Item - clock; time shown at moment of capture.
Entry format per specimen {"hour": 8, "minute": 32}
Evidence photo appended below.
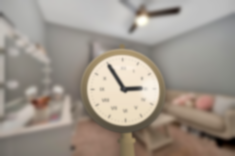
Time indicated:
{"hour": 2, "minute": 55}
